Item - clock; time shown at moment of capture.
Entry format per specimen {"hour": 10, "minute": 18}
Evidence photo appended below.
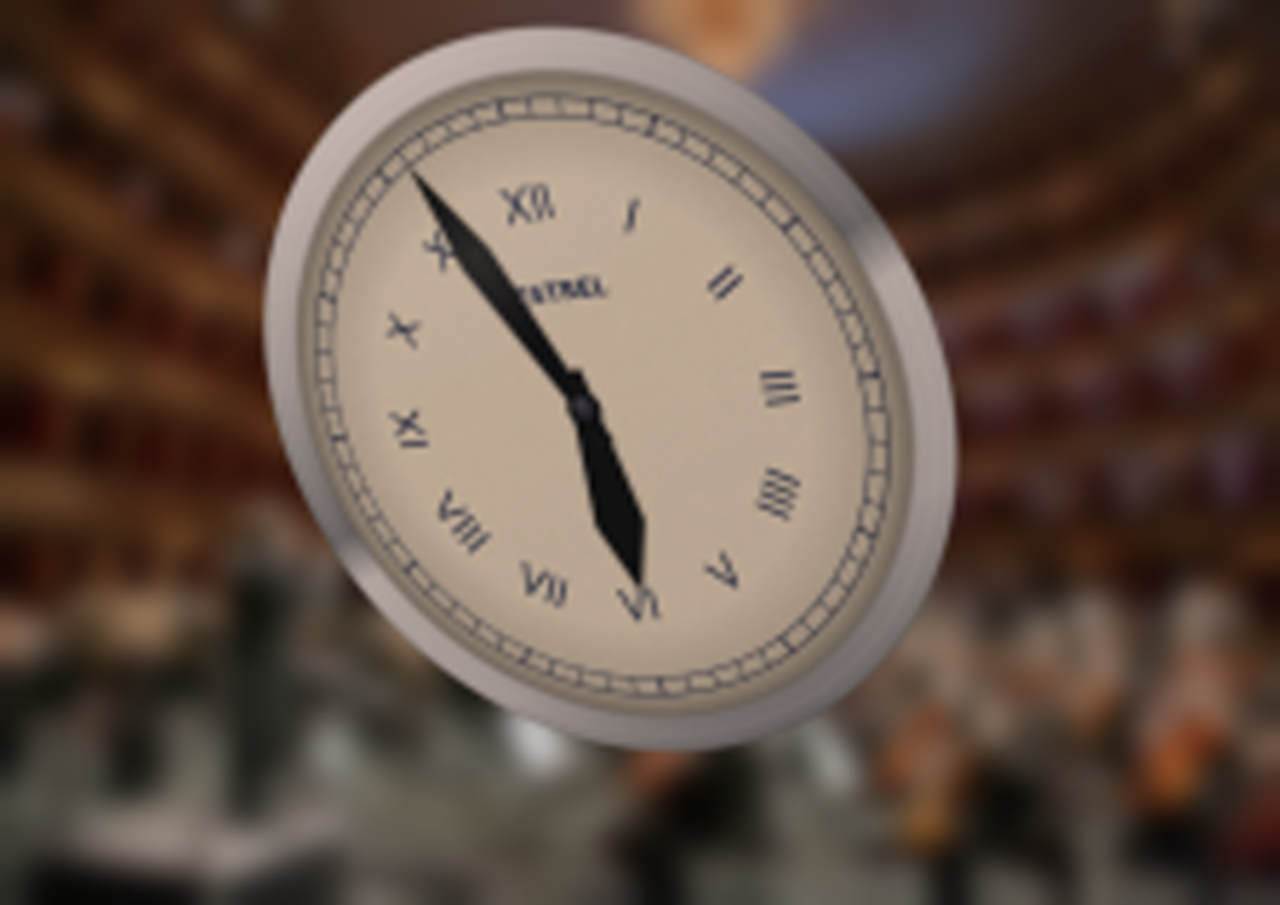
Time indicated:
{"hour": 5, "minute": 56}
